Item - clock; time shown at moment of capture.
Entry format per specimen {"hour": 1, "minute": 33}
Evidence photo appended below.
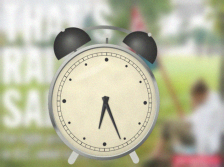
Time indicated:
{"hour": 6, "minute": 26}
